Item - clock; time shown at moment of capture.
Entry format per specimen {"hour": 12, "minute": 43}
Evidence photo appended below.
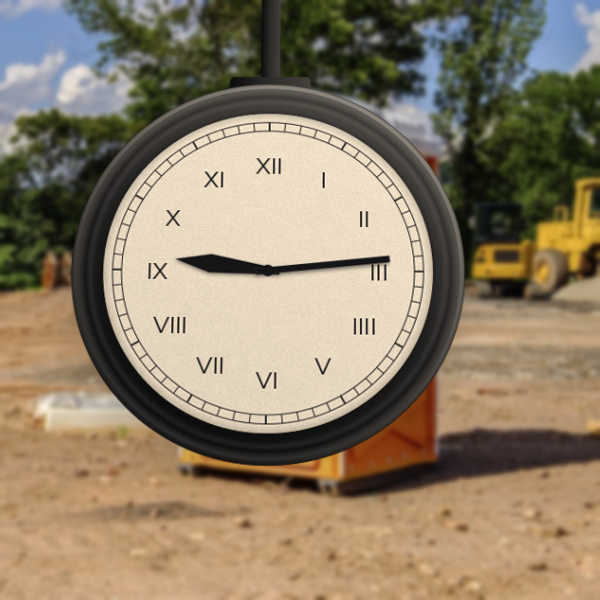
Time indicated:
{"hour": 9, "minute": 14}
